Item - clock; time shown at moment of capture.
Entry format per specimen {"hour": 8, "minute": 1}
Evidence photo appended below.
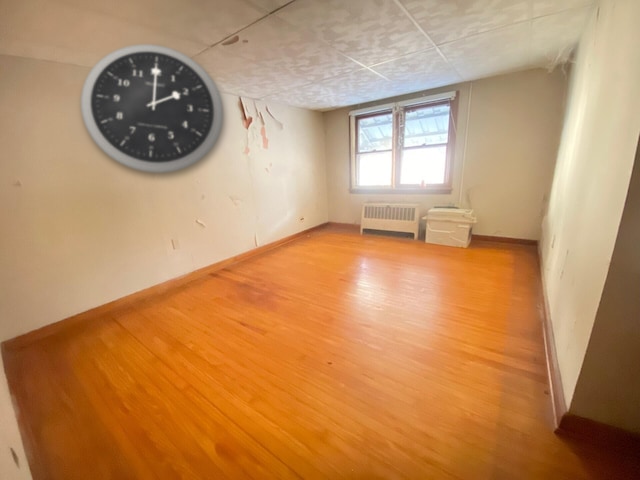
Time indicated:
{"hour": 2, "minute": 0}
